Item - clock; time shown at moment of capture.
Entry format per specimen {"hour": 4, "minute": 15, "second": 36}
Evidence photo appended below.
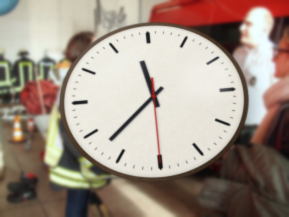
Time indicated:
{"hour": 11, "minute": 37, "second": 30}
